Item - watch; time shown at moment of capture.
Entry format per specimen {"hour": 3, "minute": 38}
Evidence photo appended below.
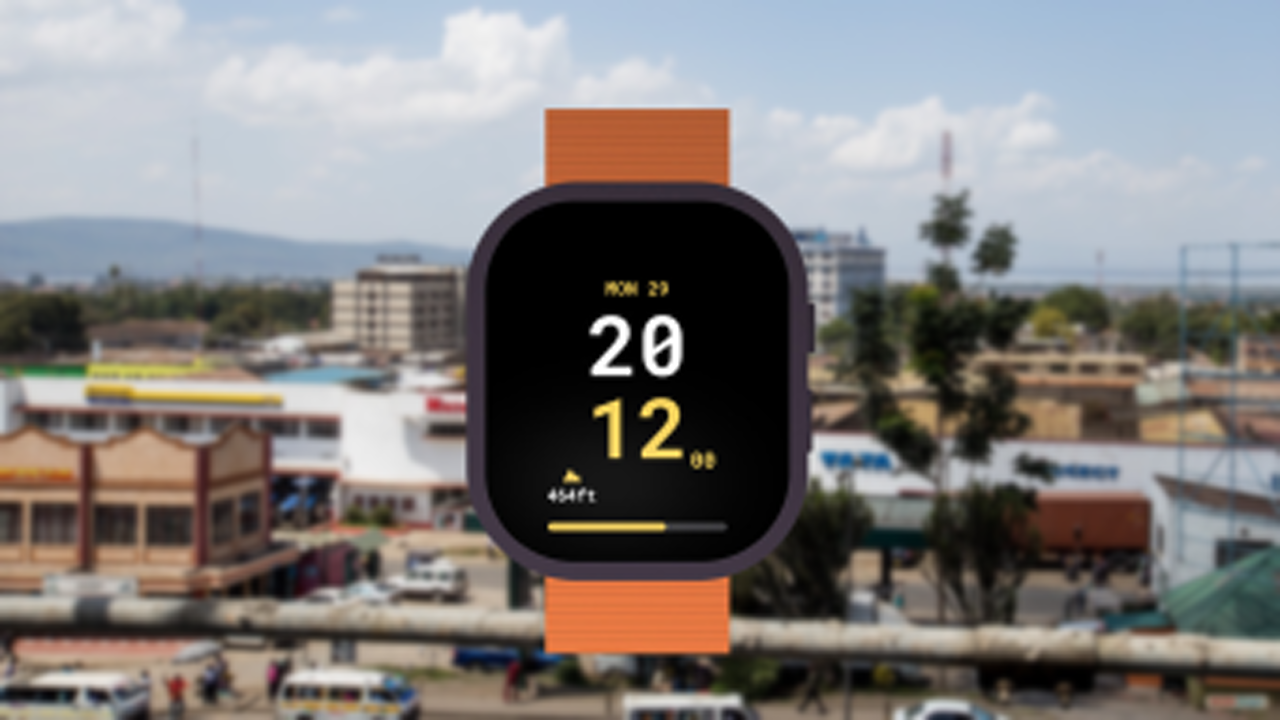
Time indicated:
{"hour": 20, "minute": 12}
